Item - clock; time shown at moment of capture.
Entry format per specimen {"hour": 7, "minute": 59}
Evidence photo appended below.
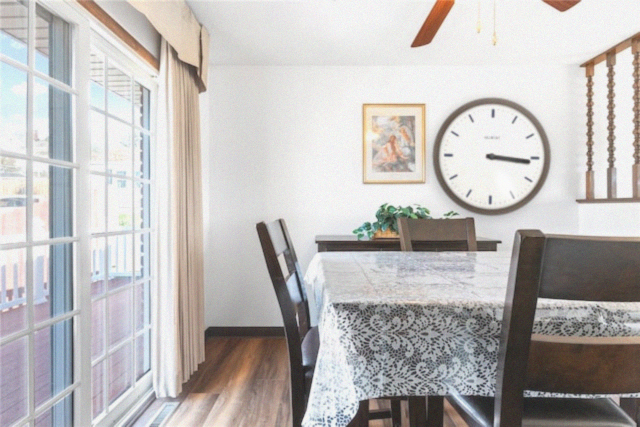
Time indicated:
{"hour": 3, "minute": 16}
